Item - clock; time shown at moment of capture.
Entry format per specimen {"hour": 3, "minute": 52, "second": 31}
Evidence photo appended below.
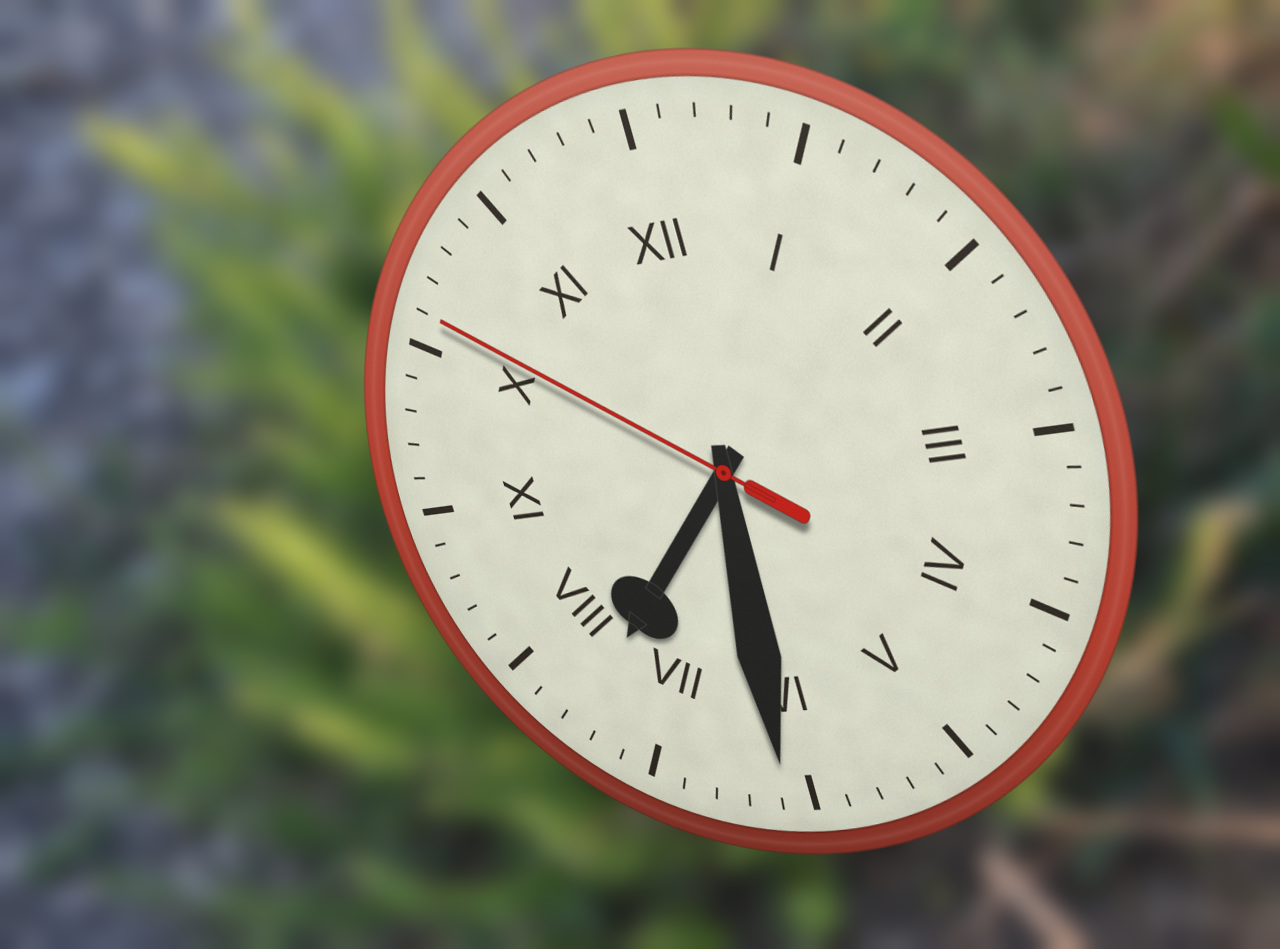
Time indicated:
{"hour": 7, "minute": 30, "second": 51}
